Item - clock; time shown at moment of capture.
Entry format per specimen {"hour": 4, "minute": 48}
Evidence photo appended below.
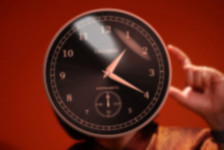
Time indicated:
{"hour": 1, "minute": 20}
